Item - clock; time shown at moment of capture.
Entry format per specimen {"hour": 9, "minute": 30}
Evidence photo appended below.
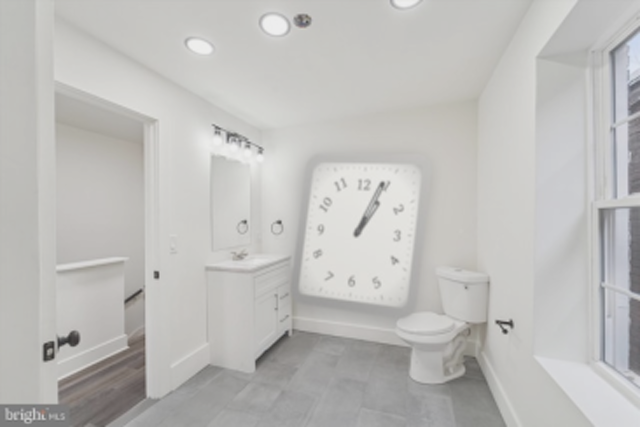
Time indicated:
{"hour": 1, "minute": 4}
